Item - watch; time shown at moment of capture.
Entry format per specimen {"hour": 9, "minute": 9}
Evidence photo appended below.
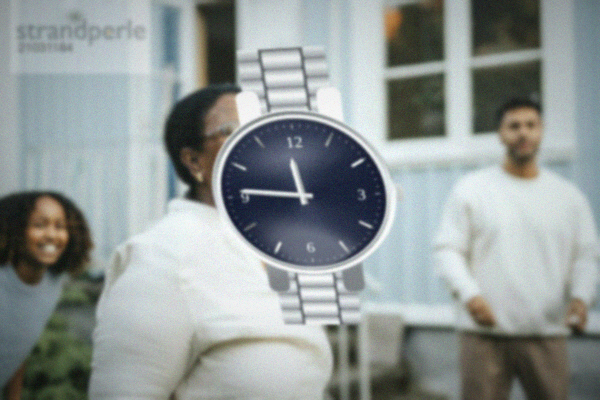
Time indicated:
{"hour": 11, "minute": 46}
